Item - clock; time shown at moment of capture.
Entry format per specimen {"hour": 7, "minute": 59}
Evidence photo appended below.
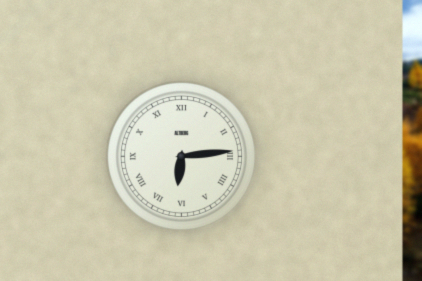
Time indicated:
{"hour": 6, "minute": 14}
